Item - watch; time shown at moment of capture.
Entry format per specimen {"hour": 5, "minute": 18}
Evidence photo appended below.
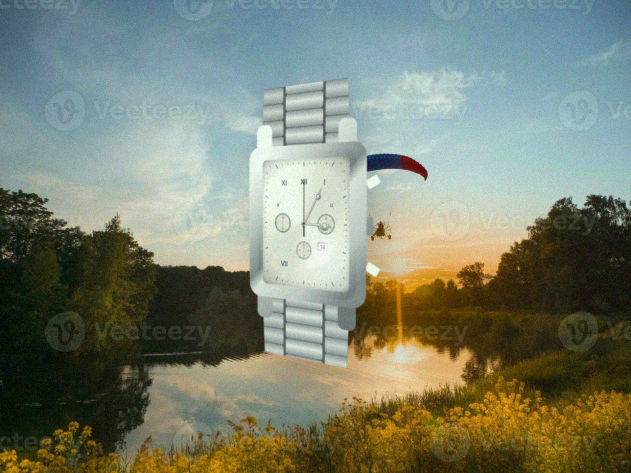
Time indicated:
{"hour": 3, "minute": 5}
